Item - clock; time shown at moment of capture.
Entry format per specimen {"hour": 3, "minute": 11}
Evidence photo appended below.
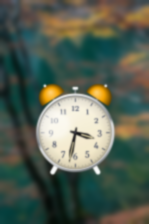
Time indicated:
{"hour": 3, "minute": 32}
